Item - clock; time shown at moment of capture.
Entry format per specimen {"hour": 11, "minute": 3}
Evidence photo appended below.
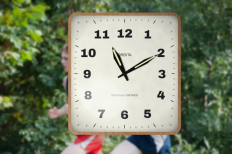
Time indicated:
{"hour": 11, "minute": 10}
